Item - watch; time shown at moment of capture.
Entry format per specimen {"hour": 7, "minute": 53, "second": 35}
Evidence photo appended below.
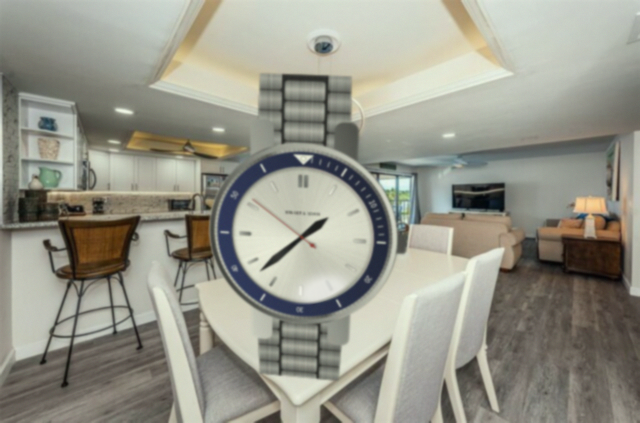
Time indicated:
{"hour": 1, "minute": 37, "second": 51}
